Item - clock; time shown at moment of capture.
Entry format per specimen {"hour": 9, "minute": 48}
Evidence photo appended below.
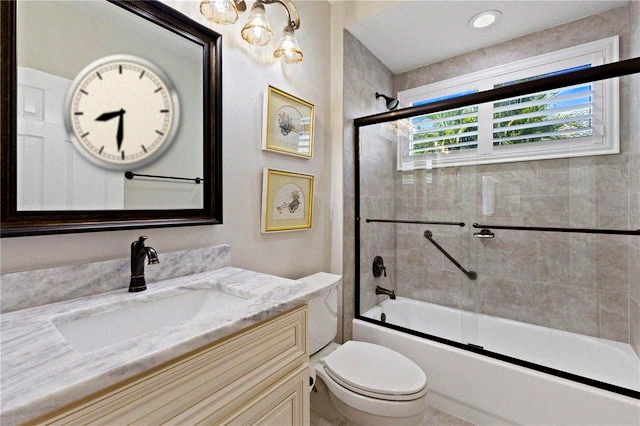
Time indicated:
{"hour": 8, "minute": 31}
